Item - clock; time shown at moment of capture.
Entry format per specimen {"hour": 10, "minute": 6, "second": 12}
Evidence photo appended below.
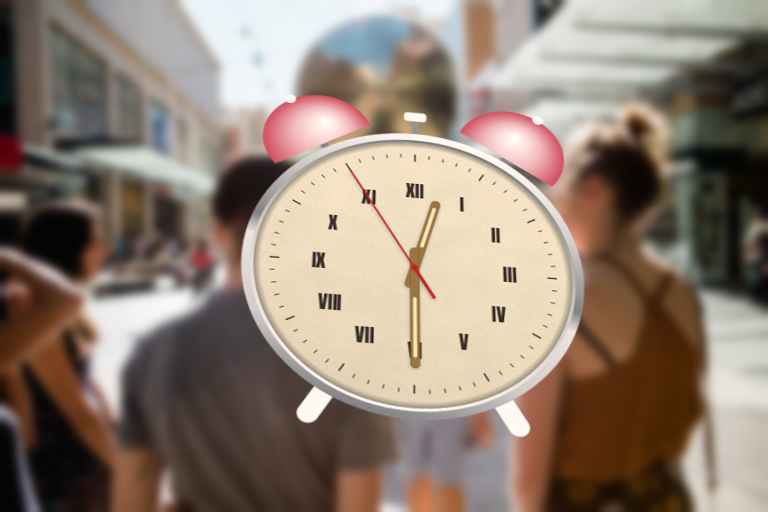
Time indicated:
{"hour": 12, "minute": 29, "second": 55}
